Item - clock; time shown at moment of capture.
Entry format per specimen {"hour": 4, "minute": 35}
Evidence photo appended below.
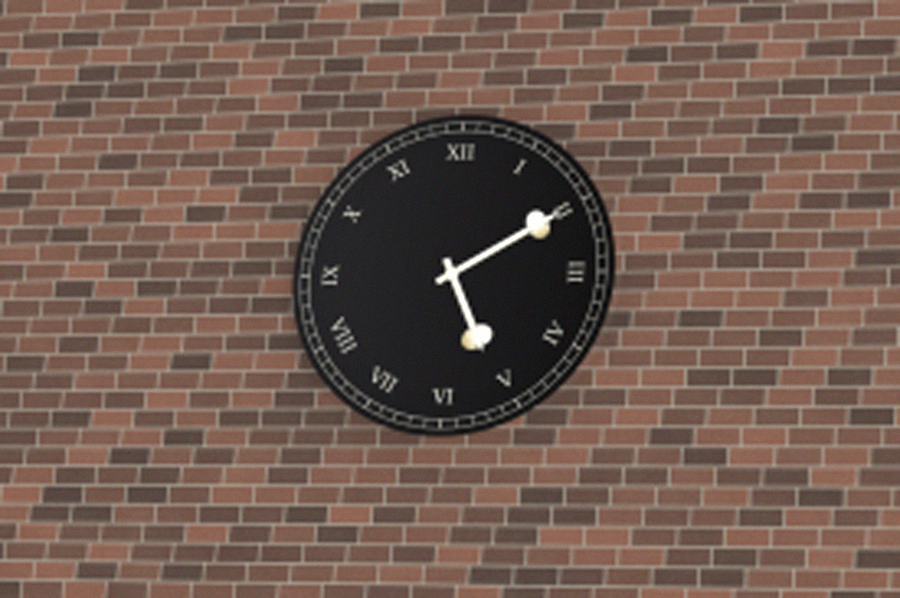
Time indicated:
{"hour": 5, "minute": 10}
